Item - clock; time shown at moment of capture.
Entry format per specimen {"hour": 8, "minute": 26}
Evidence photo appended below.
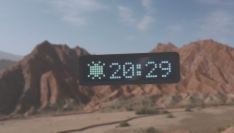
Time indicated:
{"hour": 20, "minute": 29}
